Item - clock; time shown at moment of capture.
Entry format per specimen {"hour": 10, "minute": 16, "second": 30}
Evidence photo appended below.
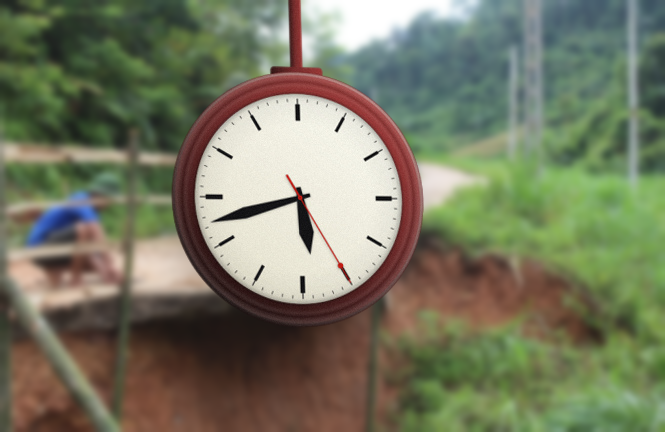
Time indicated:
{"hour": 5, "minute": 42, "second": 25}
